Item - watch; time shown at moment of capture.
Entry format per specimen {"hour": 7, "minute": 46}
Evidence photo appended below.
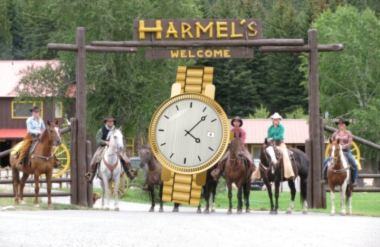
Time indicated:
{"hour": 4, "minute": 7}
